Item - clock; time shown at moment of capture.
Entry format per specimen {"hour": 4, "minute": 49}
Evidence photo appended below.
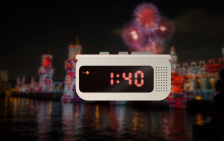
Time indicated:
{"hour": 1, "minute": 40}
